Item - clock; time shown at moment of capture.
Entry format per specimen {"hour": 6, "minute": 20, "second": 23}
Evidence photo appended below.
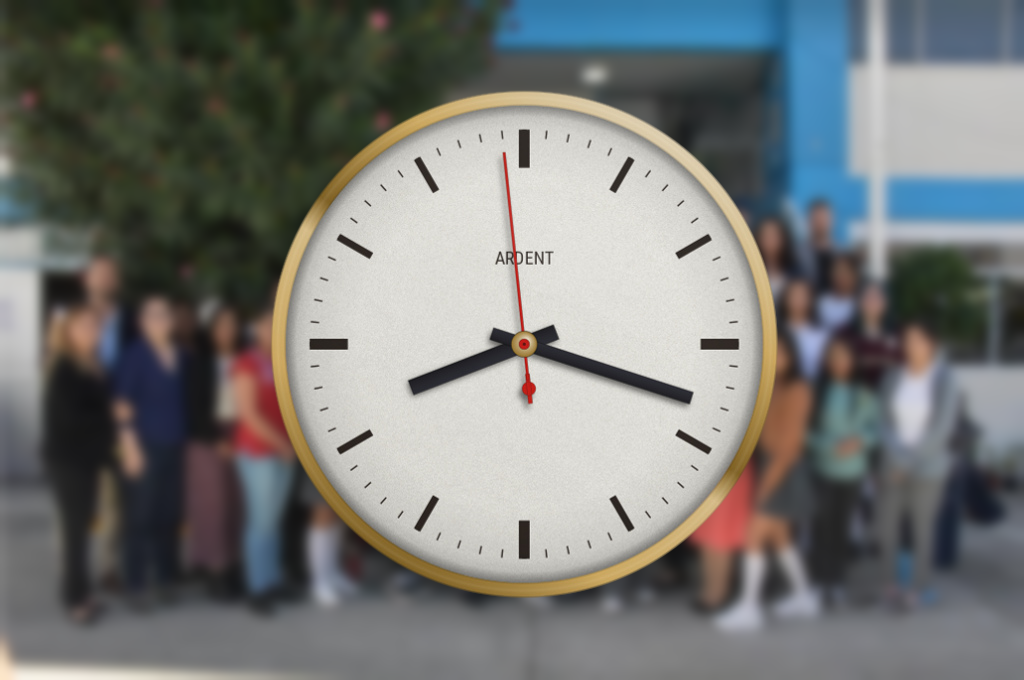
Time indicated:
{"hour": 8, "minute": 17, "second": 59}
